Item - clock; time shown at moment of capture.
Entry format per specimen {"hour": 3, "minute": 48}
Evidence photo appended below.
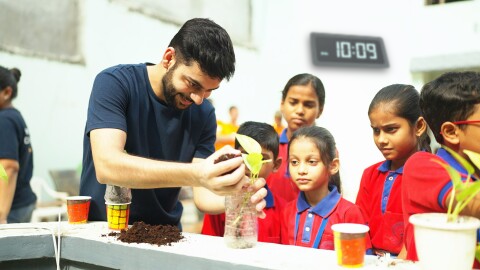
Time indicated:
{"hour": 10, "minute": 9}
